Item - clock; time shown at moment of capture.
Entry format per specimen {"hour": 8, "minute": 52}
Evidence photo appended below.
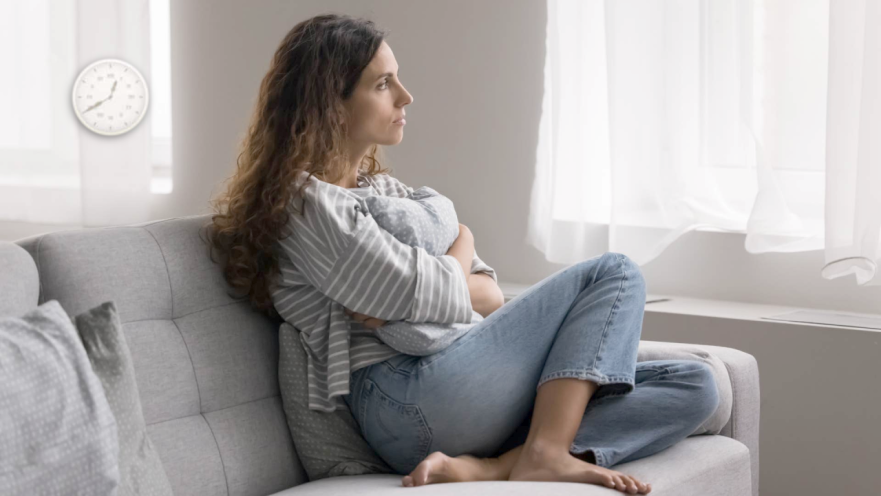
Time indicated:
{"hour": 12, "minute": 40}
